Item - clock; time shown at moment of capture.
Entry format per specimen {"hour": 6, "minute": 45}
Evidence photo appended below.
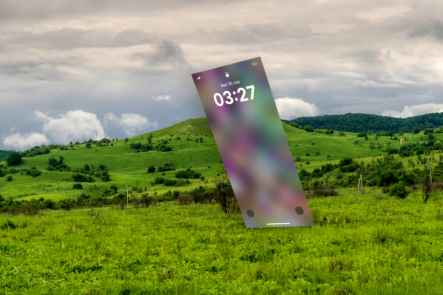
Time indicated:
{"hour": 3, "minute": 27}
